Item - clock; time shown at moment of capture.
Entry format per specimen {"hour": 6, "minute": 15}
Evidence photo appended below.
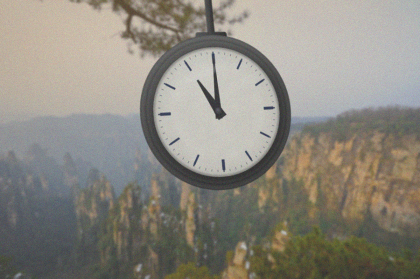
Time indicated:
{"hour": 11, "minute": 0}
